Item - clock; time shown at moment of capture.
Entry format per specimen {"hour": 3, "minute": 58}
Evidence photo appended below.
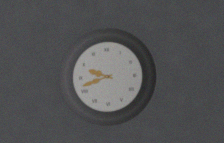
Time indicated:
{"hour": 9, "minute": 42}
